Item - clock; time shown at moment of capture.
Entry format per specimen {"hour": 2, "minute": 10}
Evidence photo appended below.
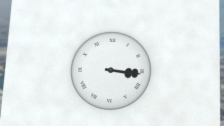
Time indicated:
{"hour": 3, "minute": 16}
